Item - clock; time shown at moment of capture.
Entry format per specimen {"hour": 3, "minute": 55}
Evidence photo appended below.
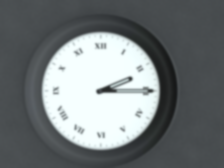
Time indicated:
{"hour": 2, "minute": 15}
